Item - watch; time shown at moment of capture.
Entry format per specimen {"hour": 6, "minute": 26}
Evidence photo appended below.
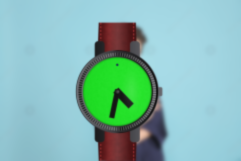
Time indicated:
{"hour": 4, "minute": 32}
